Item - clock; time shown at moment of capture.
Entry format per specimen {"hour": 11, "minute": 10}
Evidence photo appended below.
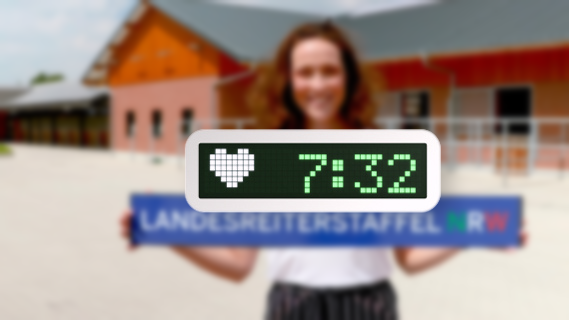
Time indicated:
{"hour": 7, "minute": 32}
